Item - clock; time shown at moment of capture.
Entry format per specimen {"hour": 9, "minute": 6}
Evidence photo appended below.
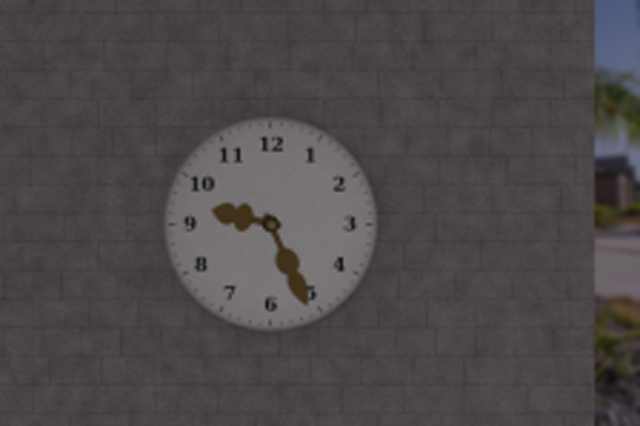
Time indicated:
{"hour": 9, "minute": 26}
